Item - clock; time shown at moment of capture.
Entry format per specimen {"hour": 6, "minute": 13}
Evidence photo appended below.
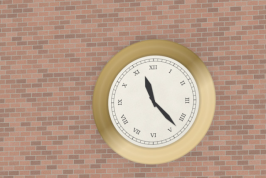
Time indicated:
{"hour": 11, "minute": 23}
